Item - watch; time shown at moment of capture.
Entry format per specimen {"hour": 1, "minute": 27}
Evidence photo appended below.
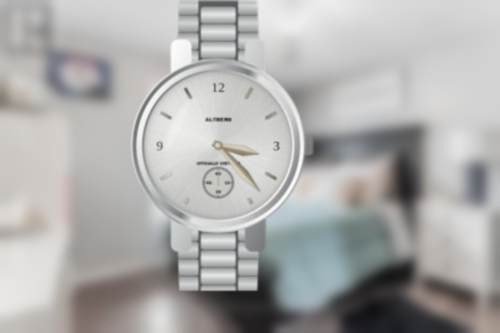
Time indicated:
{"hour": 3, "minute": 23}
